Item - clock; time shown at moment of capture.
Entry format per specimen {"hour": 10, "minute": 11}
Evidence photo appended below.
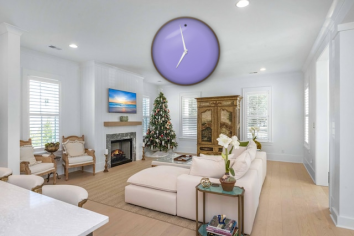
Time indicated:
{"hour": 6, "minute": 58}
